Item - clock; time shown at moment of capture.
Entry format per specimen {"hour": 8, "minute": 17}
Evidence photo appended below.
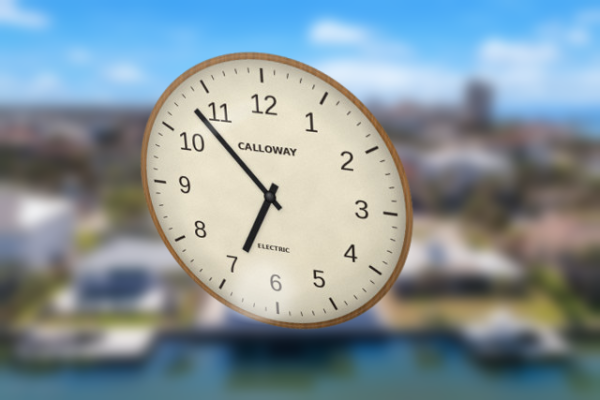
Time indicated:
{"hour": 6, "minute": 53}
